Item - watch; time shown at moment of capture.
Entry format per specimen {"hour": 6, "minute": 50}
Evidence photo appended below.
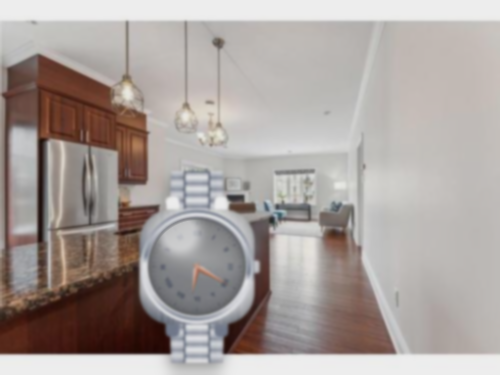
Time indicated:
{"hour": 6, "minute": 20}
